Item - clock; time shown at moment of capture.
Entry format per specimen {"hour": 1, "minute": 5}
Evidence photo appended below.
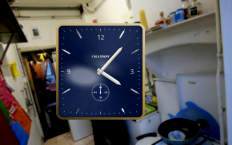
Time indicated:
{"hour": 4, "minute": 7}
